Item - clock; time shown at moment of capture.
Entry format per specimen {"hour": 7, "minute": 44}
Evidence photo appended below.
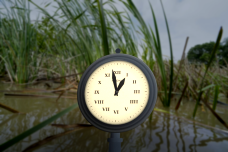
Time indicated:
{"hour": 12, "minute": 58}
